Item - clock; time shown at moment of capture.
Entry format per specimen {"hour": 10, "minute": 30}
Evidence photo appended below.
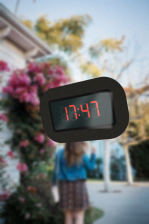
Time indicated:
{"hour": 17, "minute": 47}
